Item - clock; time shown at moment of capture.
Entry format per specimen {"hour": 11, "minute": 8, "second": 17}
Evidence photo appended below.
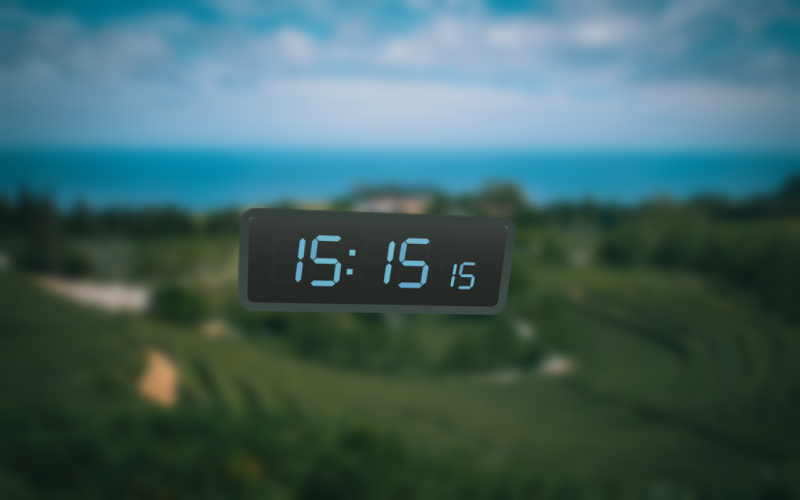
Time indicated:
{"hour": 15, "minute": 15, "second": 15}
